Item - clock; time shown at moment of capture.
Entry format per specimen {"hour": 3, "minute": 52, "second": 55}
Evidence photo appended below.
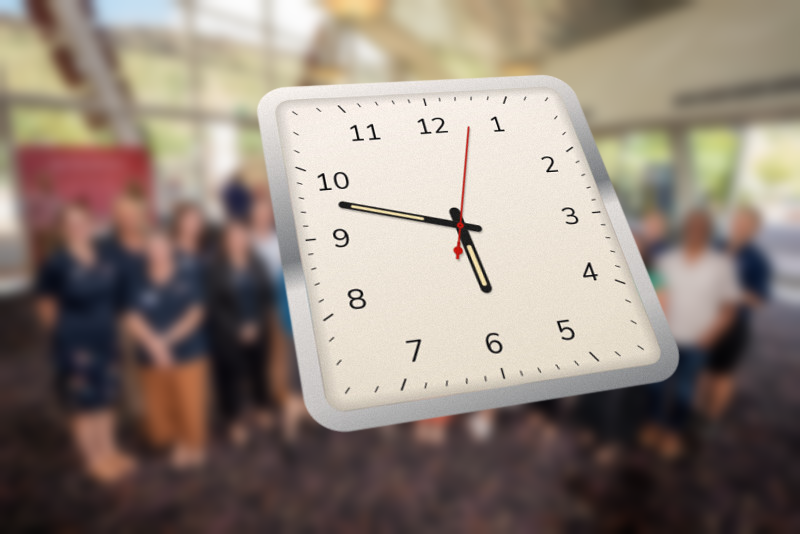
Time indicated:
{"hour": 5, "minute": 48, "second": 3}
